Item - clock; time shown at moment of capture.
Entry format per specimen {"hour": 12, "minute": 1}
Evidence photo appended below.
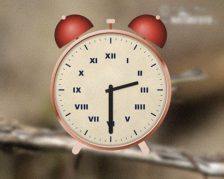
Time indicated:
{"hour": 2, "minute": 30}
